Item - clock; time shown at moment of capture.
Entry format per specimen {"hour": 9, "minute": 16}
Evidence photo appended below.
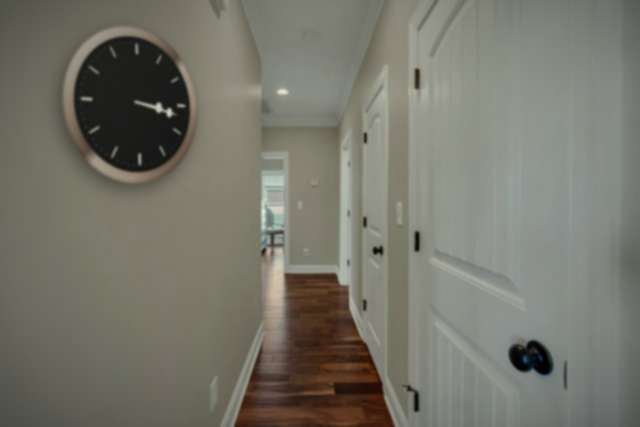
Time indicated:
{"hour": 3, "minute": 17}
